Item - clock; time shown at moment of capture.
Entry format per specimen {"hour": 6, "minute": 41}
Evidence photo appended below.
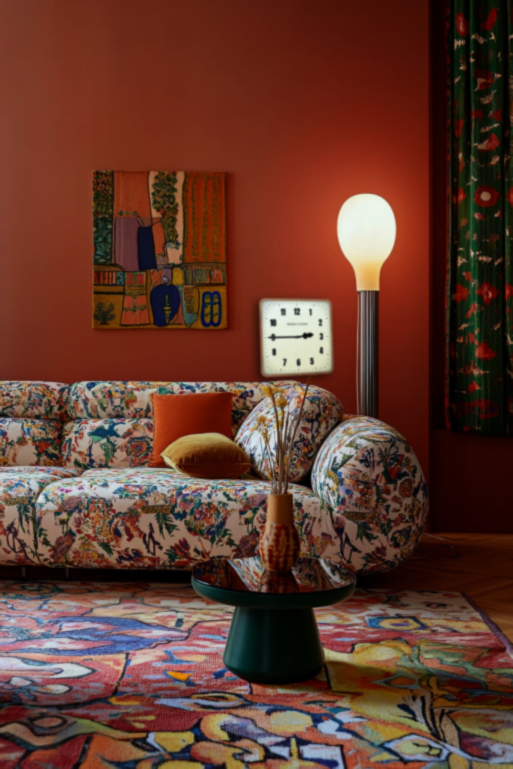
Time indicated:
{"hour": 2, "minute": 45}
